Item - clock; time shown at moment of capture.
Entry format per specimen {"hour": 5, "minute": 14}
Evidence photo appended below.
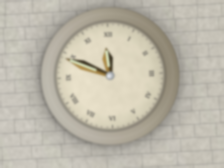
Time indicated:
{"hour": 11, "minute": 49}
